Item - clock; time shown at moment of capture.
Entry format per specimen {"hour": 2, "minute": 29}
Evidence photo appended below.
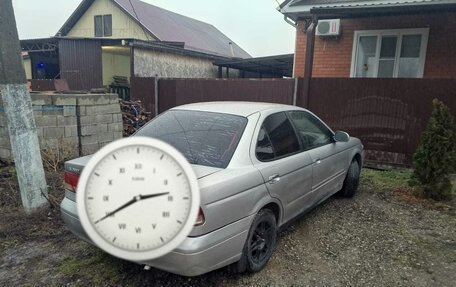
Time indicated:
{"hour": 2, "minute": 40}
